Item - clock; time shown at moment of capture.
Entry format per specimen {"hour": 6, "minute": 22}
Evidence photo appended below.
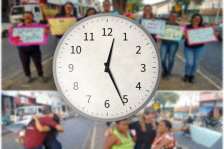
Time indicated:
{"hour": 12, "minute": 26}
